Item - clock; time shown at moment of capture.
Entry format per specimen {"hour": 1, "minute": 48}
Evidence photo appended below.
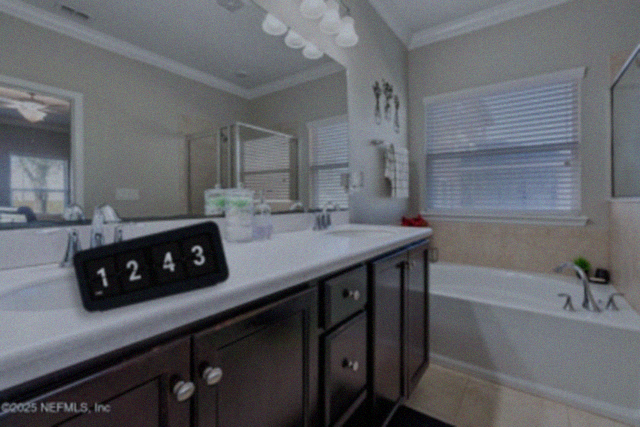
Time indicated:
{"hour": 12, "minute": 43}
